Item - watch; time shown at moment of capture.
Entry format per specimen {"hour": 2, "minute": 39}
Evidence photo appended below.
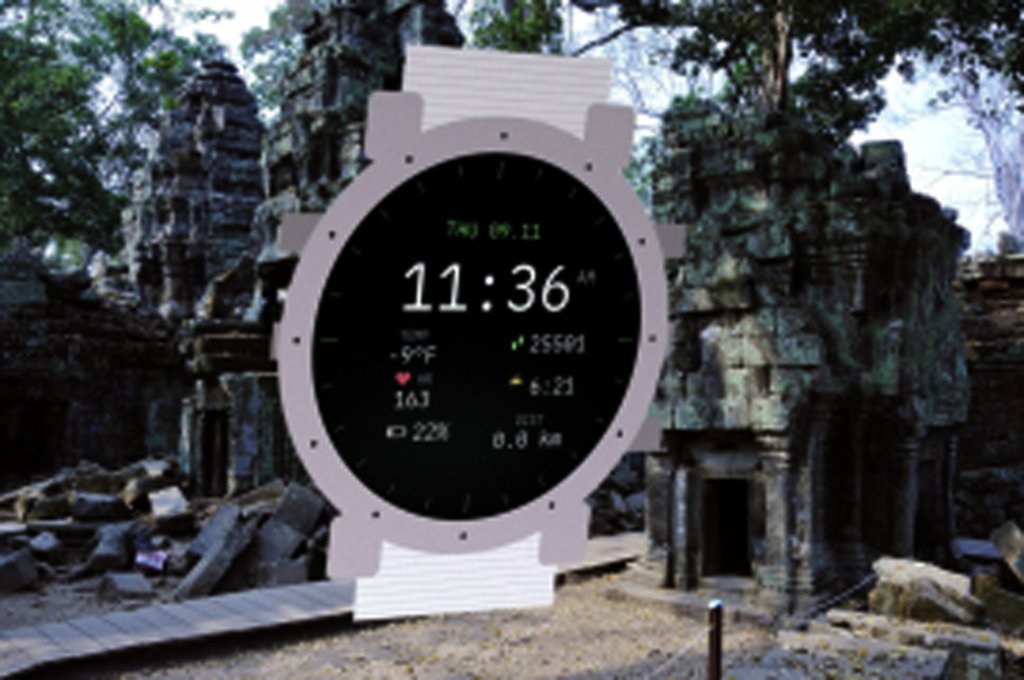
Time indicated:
{"hour": 11, "minute": 36}
